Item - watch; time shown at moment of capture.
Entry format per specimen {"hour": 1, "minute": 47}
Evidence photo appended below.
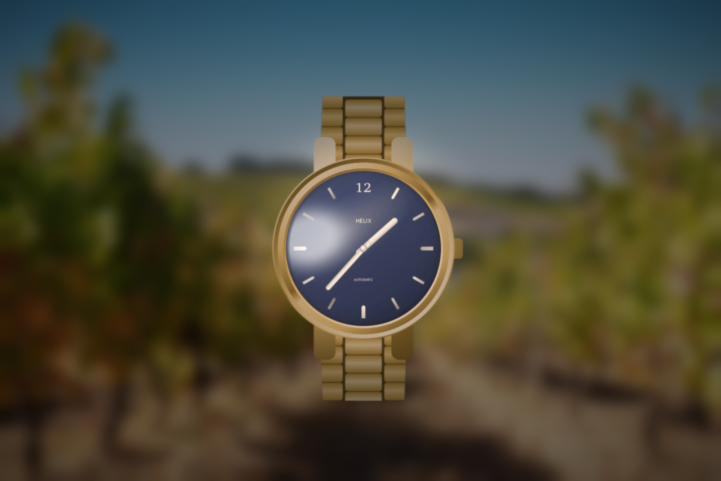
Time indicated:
{"hour": 1, "minute": 37}
